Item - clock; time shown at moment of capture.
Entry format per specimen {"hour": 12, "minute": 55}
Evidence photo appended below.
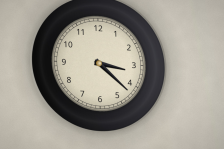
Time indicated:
{"hour": 3, "minute": 22}
